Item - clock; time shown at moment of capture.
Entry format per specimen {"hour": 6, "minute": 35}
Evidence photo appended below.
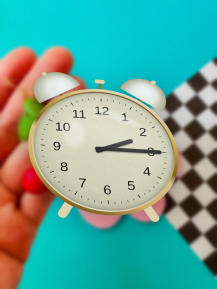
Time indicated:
{"hour": 2, "minute": 15}
